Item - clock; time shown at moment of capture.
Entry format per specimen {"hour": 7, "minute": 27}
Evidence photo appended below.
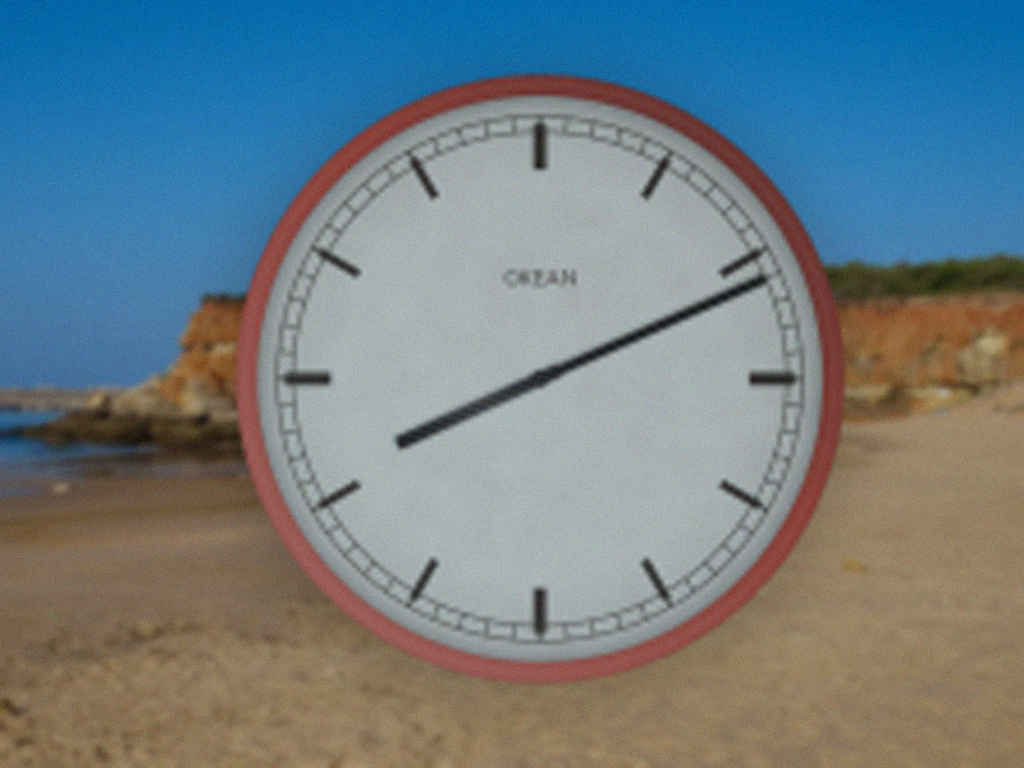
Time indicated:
{"hour": 8, "minute": 11}
